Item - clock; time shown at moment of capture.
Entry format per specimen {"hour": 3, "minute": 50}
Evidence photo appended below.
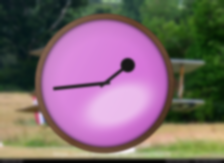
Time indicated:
{"hour": 1, "minute": 44}
